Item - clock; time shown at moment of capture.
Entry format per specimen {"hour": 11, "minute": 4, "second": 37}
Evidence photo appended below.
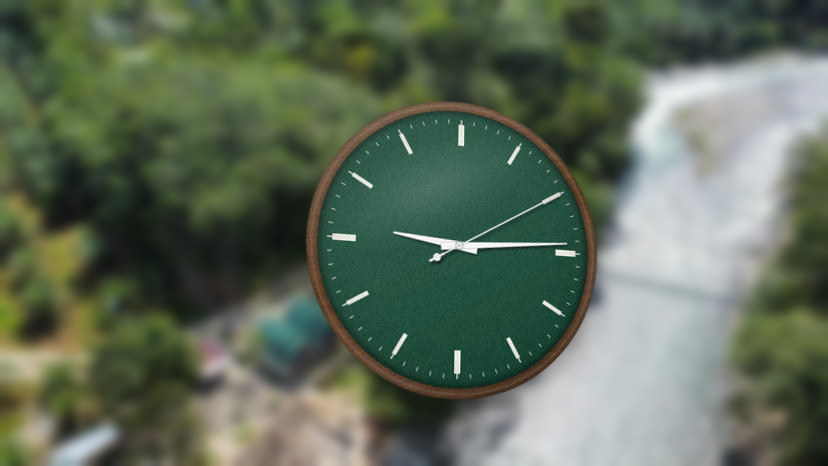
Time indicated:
{"hour": 9, "minute": 14, "second": 10}
